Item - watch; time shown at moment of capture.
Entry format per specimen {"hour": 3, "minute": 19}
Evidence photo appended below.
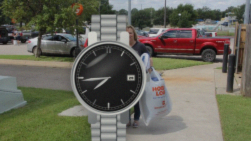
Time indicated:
{"hour": 7, "minute": 44}
